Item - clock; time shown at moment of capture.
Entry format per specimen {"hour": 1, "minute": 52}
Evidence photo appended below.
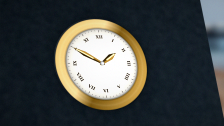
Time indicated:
{"hour": 1, "minute": 50}
